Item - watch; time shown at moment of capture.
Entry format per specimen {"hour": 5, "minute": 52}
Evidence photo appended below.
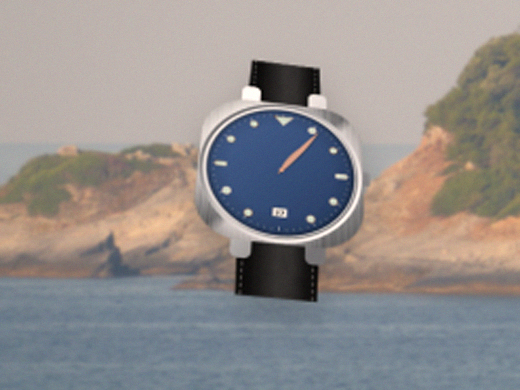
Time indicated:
{"hour": 1, "minute": 6}
